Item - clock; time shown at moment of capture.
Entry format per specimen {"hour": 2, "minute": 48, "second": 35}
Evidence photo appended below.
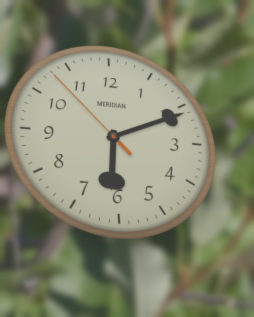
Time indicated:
{"hour": 6, "minute": 10, "second": 53}
